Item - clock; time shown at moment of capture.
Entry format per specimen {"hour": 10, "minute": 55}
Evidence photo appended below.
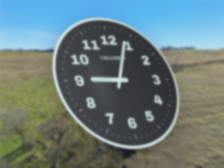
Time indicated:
{"hour": 9, "minute": 4}
